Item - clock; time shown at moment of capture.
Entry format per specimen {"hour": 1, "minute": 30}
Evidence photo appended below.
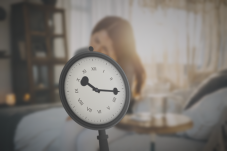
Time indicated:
{"hour": 10, "minute": 16}
